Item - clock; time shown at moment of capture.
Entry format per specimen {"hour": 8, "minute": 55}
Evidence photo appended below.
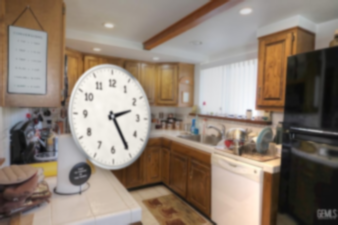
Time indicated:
{"hour": 2, "minute": 25}
